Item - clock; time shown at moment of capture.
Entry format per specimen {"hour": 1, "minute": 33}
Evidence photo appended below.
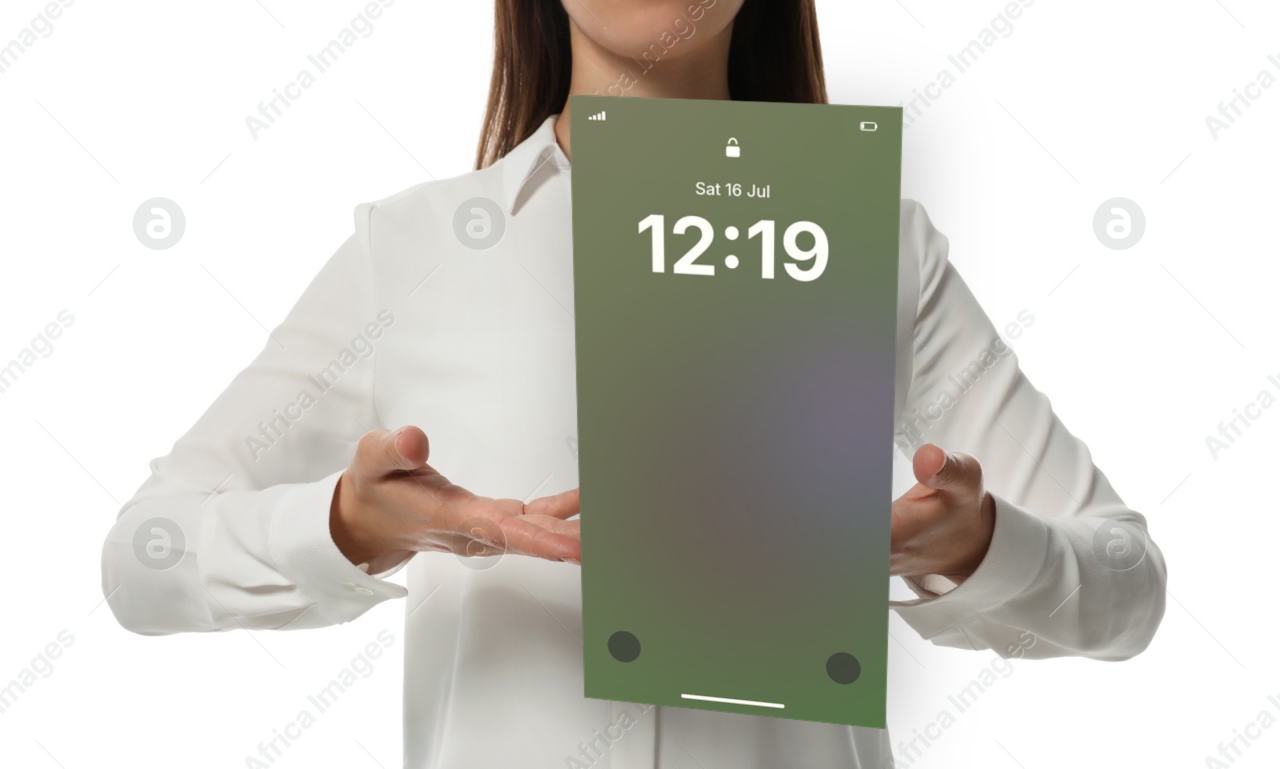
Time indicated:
{"hour": 12, "minute": 19}
